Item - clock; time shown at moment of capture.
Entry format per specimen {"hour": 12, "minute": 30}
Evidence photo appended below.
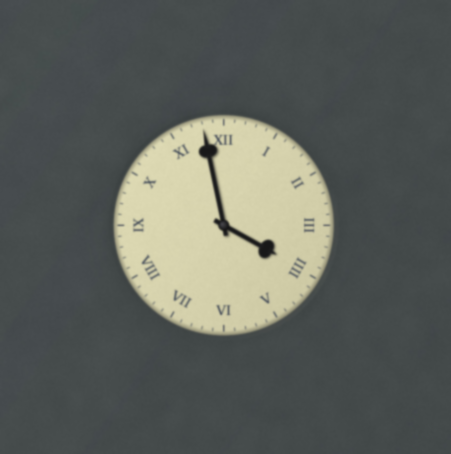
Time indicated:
{"hour": 3, "minute": 58}
